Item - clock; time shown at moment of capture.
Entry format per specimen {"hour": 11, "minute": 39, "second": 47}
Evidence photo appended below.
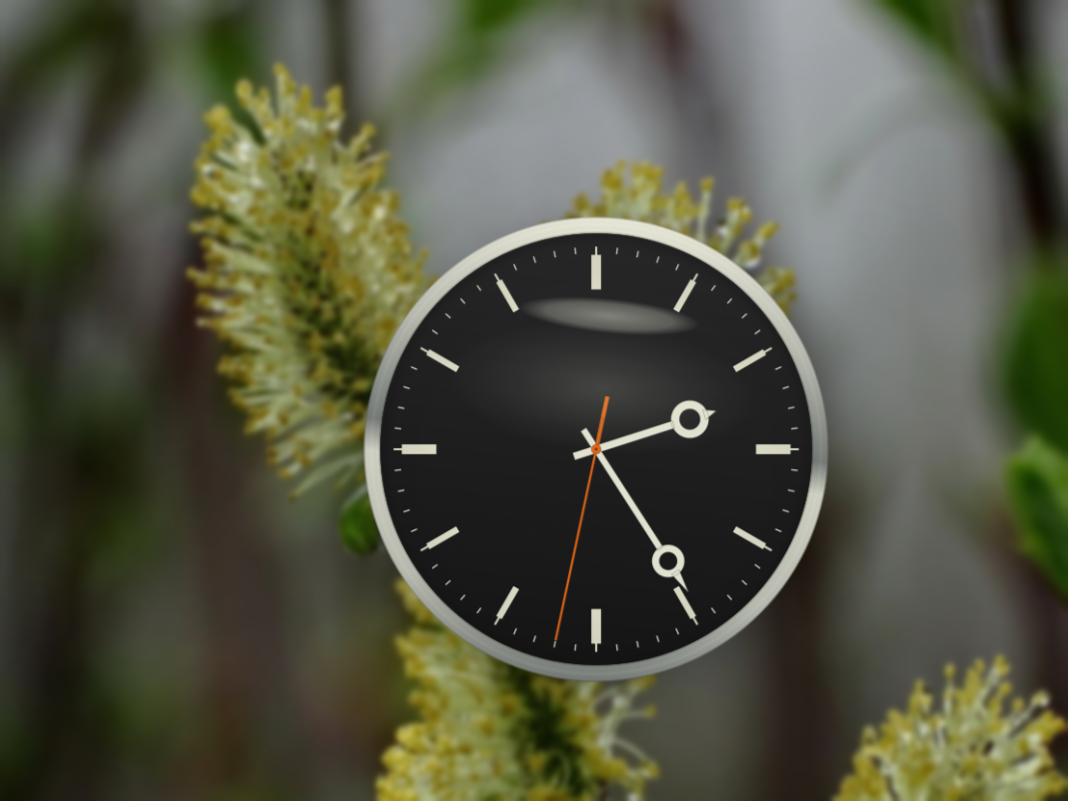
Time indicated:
{"hour": 2, "minute": 24, "second": 32}
